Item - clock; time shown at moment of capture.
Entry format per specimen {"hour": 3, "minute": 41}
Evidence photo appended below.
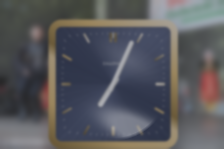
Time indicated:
{"hour": 7, "minute": 4}
